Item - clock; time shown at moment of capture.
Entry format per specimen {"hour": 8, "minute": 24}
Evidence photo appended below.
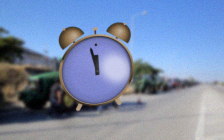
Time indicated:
{"hour": 11, "minute": 58}
